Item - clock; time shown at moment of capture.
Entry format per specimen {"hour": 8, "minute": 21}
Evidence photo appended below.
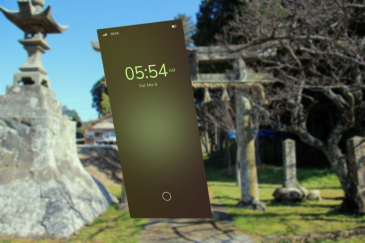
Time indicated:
{"hour": 5, "minute": 54}
